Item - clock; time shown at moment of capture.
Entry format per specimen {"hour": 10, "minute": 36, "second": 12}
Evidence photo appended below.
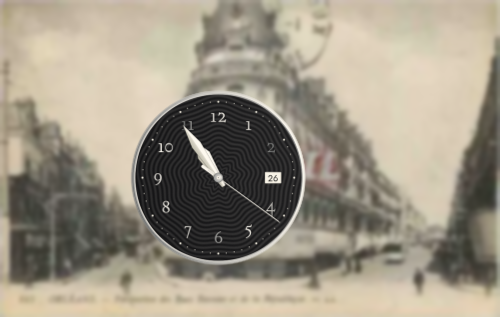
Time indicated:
{"hour": 10, "minute": 54, "second": 21}
